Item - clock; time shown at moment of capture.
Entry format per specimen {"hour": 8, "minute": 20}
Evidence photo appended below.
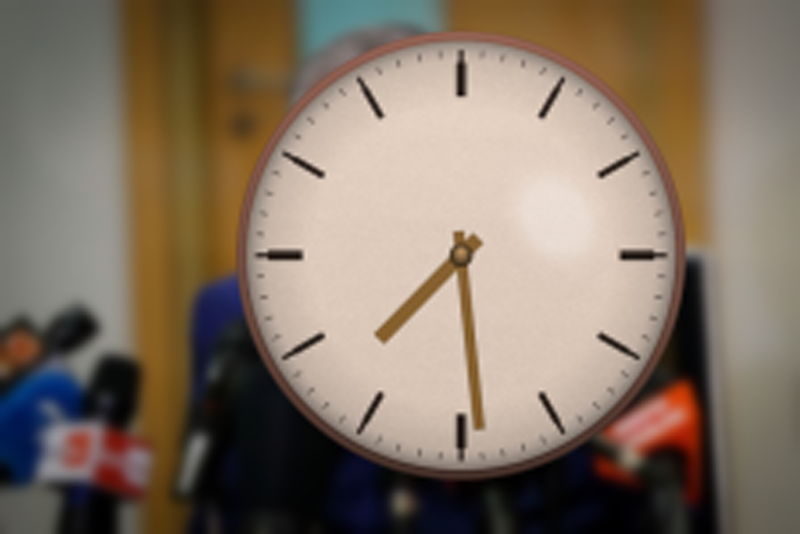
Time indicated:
{"hour": 7, "minute": 29}
